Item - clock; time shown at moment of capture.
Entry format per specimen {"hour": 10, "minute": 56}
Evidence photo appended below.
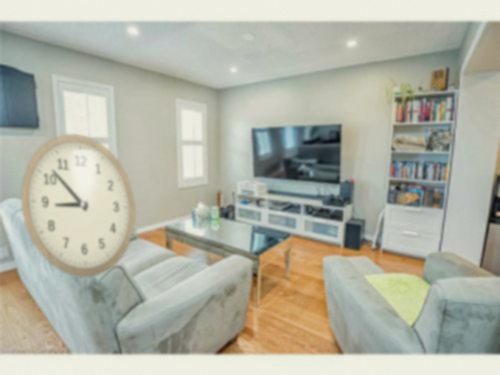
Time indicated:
{"hour": 8, "minute": 52}
